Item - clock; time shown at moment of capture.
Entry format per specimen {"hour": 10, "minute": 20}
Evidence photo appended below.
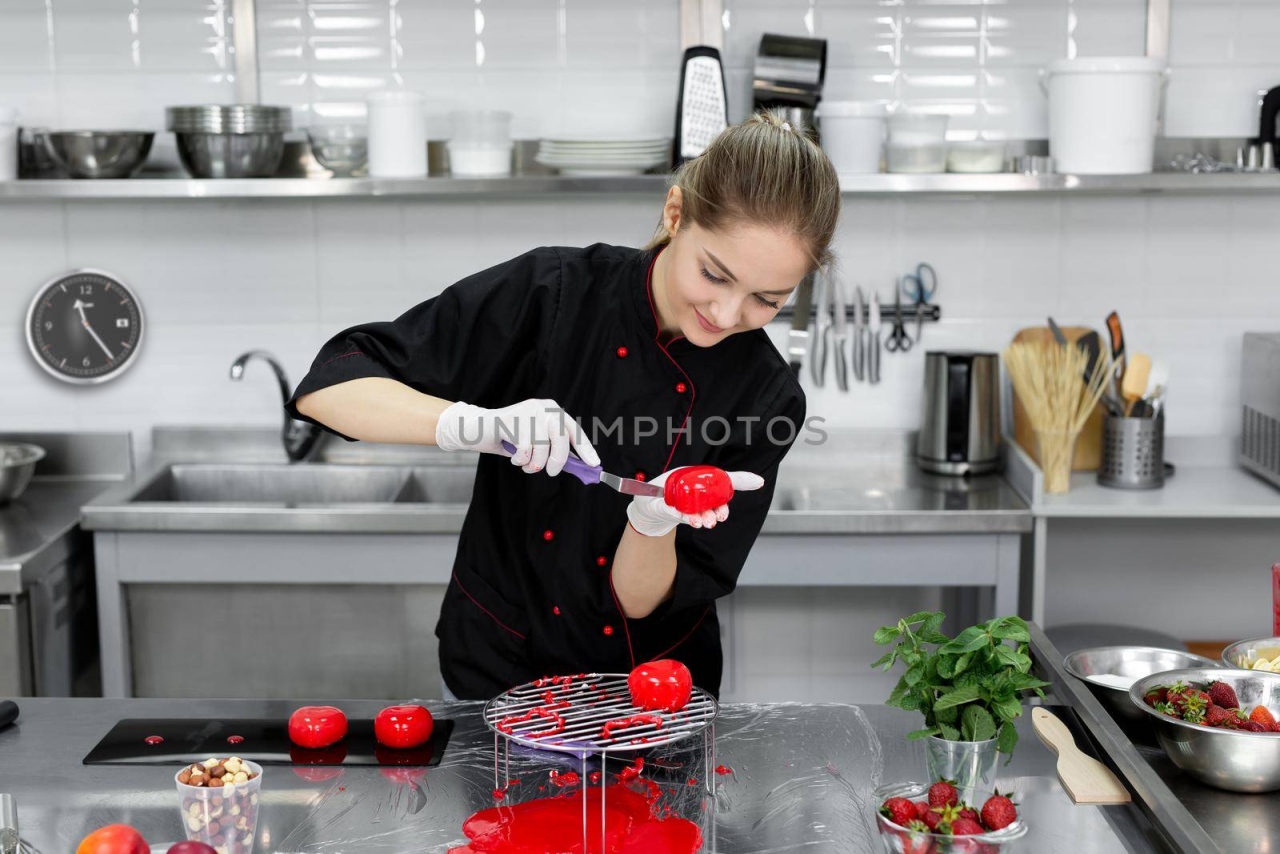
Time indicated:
{"hour": 11, "minute": 24}
